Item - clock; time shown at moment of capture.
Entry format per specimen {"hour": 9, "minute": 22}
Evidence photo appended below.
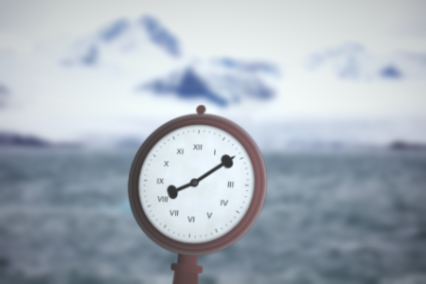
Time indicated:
{"hour": 8, "minute": 9}
